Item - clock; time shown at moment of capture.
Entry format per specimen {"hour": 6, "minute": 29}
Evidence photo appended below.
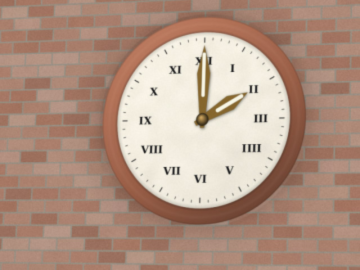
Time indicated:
{"hour": 2, "minute": 0}
